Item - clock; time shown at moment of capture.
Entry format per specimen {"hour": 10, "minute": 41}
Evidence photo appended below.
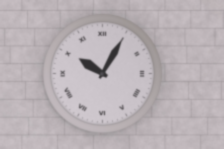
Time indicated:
{"hour": 10, "minute": 5}
